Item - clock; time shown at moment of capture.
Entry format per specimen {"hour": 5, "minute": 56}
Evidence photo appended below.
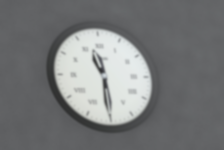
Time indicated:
{"hour": 11, "minute": 30}
